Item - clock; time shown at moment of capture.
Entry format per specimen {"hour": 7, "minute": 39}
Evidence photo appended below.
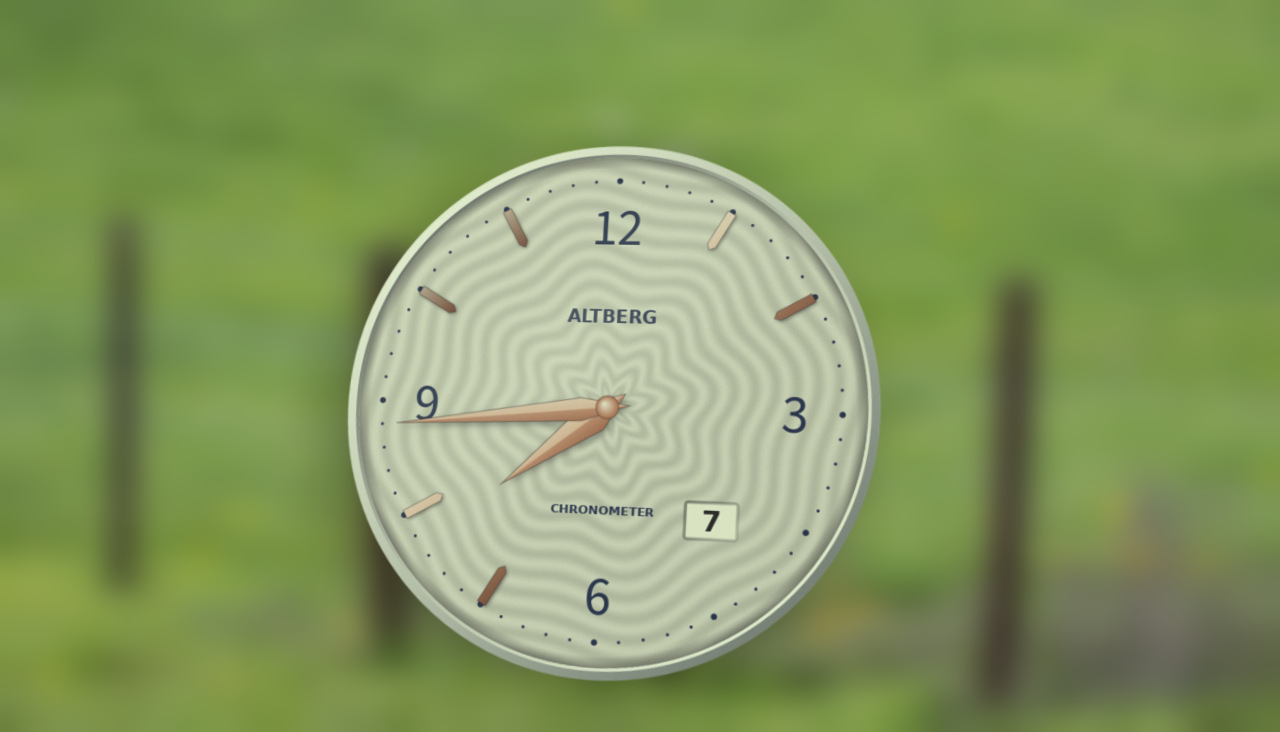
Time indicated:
{"hour": 7, "minute": 44}
